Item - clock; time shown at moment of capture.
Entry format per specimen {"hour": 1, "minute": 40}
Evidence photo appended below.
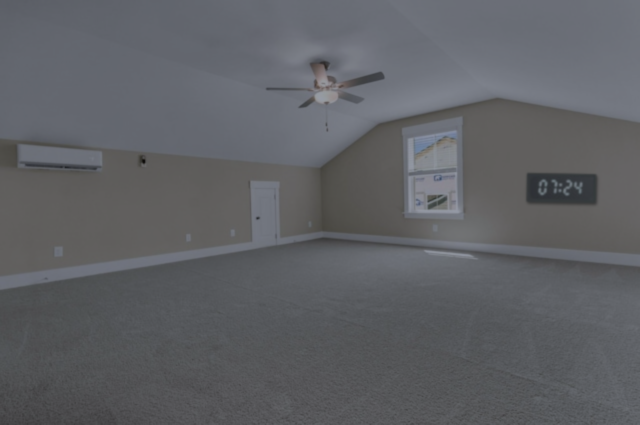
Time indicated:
{"hour": 7, "minute": 24}
